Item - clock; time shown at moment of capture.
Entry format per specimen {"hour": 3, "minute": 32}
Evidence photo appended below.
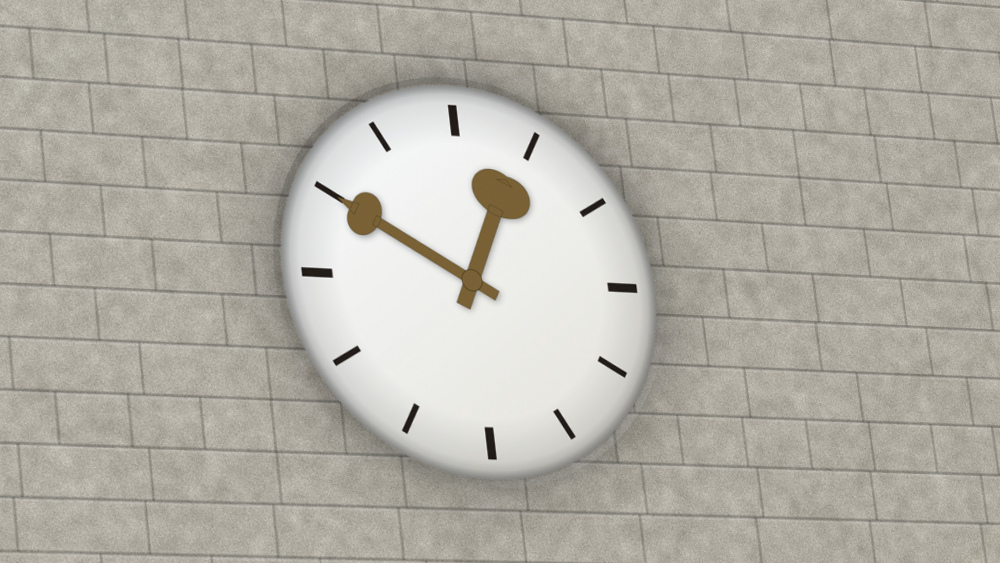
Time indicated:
{"hour": 12, "minute": 50}
